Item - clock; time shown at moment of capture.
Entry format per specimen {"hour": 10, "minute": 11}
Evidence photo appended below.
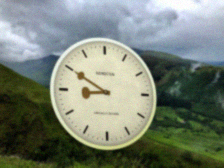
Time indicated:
{"hour": 8, "minute": 50}
